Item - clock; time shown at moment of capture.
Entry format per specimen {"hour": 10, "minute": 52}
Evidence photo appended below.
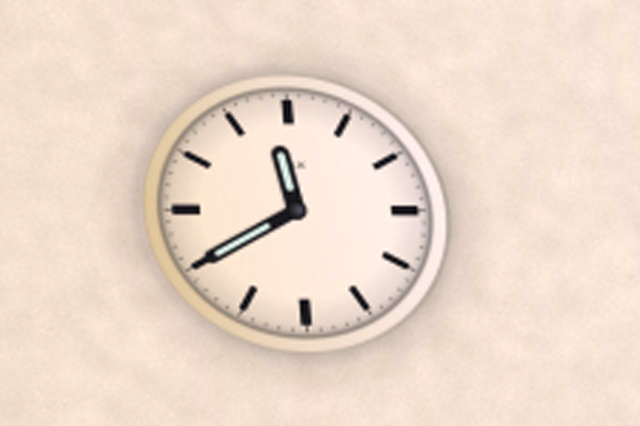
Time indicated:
{"hour": 11, "minute": 40}
